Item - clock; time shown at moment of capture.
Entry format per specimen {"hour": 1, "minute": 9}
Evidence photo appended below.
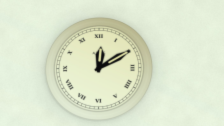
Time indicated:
{"hour": 12, "minute": 10}
